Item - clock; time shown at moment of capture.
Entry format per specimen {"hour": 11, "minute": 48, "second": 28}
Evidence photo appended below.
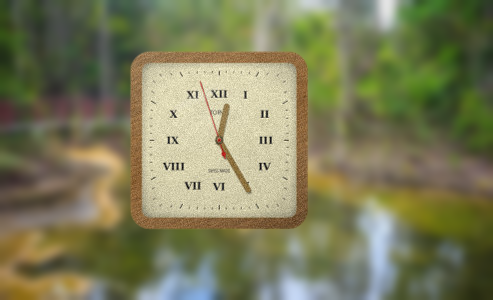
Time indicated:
{"hour": 12, "minute": 24, "second": 57}
